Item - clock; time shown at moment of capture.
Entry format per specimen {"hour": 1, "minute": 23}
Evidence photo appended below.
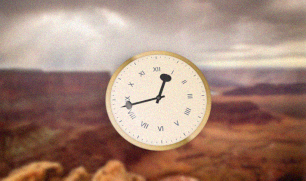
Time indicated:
{"hour": 12, "minute": 43}
